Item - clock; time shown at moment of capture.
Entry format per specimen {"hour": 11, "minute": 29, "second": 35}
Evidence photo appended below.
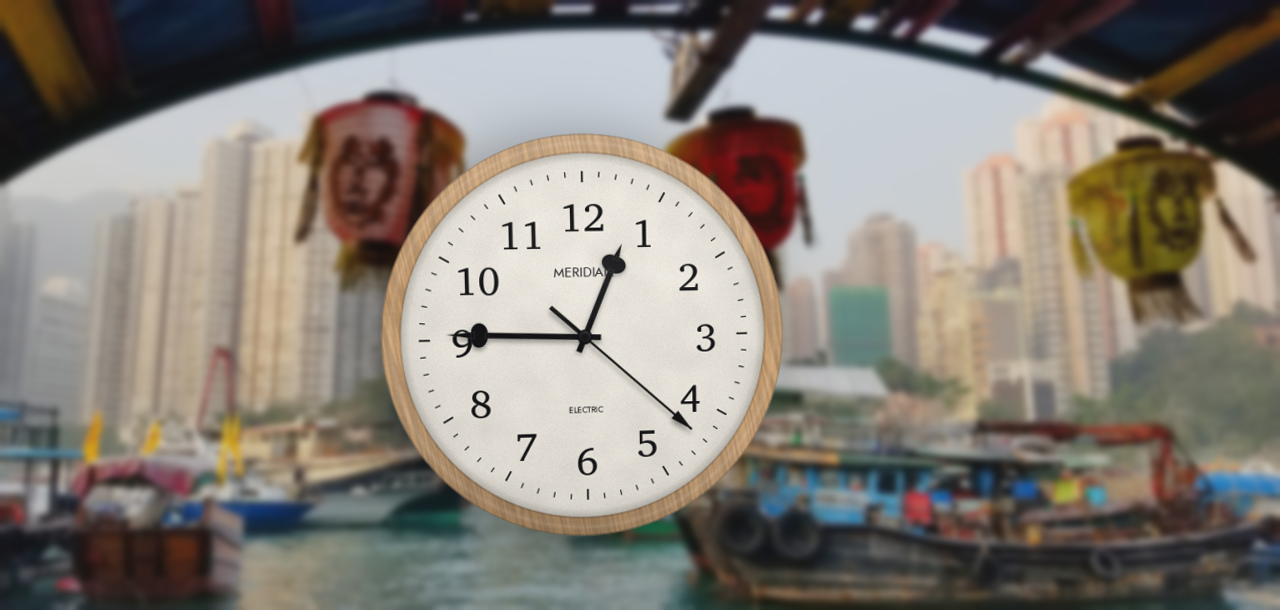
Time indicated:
{"hour": 12, "minute": 45, "second": 22}
